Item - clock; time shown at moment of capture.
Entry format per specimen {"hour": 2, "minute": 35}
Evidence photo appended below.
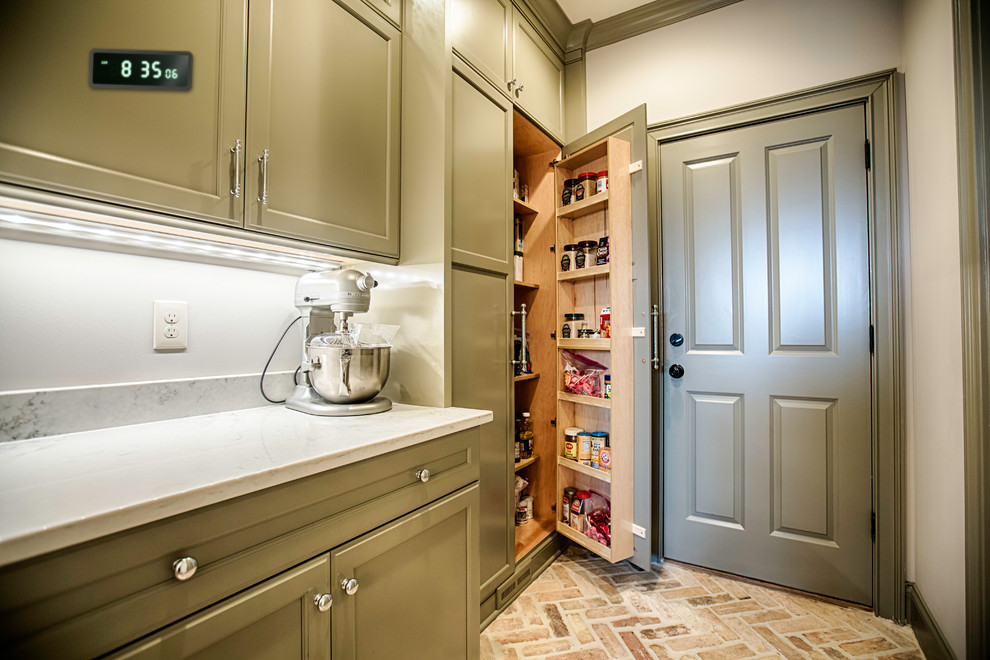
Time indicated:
{"hour": 8, "minute": 35}
